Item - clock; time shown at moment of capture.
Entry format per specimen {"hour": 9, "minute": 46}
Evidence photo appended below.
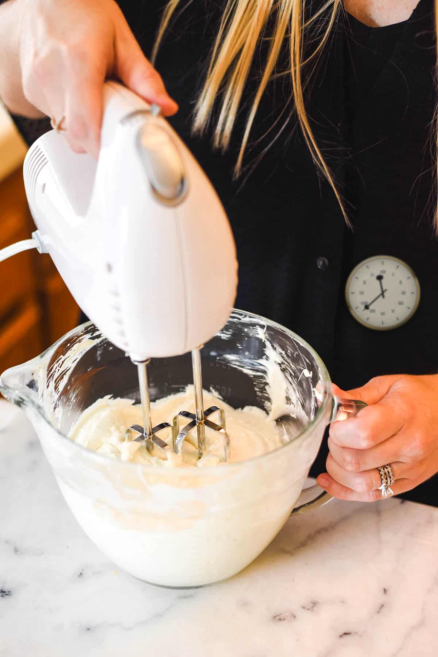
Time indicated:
{"hour": 11, "minute": 38}
